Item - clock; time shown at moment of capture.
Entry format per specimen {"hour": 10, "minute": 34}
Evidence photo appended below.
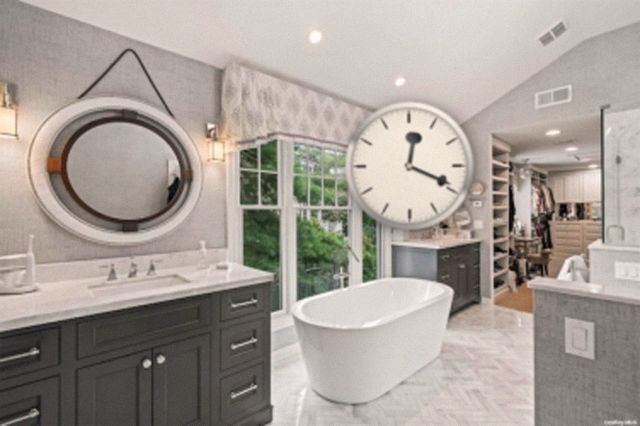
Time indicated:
{"hour": 12, "minute": 19}
